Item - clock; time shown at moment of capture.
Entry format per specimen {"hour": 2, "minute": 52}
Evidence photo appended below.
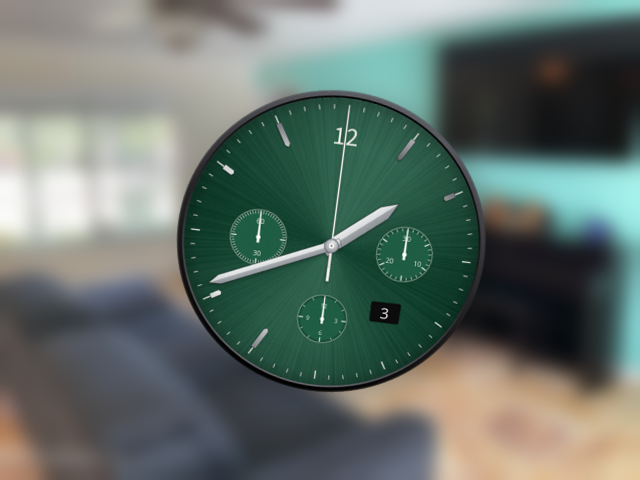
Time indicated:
{"hour": 1, "minute": 41}
